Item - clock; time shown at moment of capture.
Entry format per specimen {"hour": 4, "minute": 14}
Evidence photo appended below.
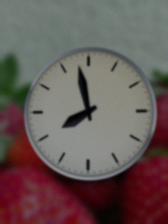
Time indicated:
{"hour": 7, "minute": 58}
